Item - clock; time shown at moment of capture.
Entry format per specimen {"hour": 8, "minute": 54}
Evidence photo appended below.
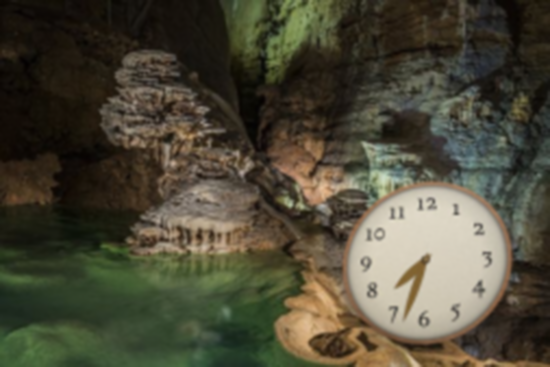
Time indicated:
{"hour": 7, "minute": 33}
